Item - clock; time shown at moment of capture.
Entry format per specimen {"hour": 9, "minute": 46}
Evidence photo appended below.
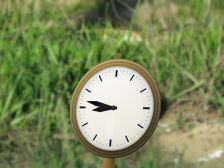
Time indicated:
{"hour": 8, "minute": 47}
